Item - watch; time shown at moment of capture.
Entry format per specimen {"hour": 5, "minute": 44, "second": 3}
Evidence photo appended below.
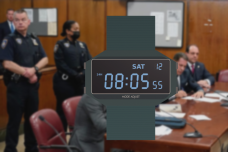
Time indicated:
{"hour": 8, "minute": 5, "second": 55}
